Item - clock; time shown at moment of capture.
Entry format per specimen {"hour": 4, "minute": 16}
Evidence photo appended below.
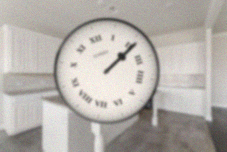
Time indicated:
{"hour": 2, "minute": 11}
